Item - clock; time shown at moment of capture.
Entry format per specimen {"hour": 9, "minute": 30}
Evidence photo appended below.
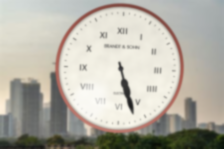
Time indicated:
{"hour": 5, "minute": 27}
